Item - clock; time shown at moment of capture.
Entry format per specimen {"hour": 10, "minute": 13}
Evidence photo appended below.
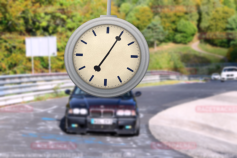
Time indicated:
{"hour": 7, "minute": 5}
